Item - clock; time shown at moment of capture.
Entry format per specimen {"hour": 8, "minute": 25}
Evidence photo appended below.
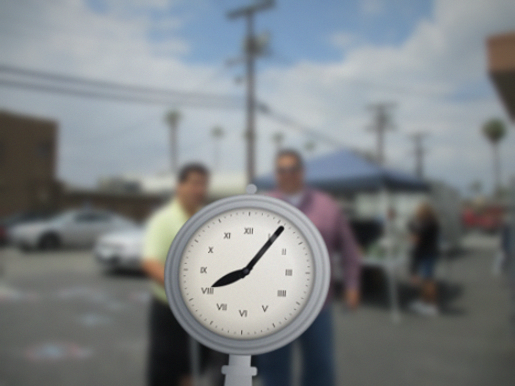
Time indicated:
{"hour": 8, "minute": 6}
